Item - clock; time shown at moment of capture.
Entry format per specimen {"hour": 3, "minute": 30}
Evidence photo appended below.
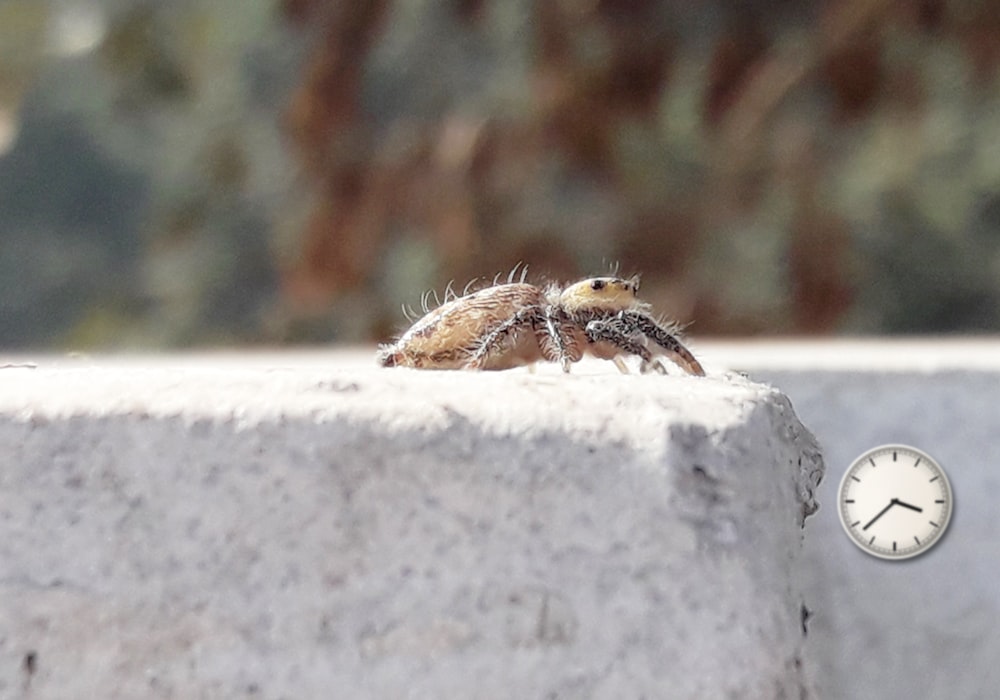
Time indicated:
{"hour": 3, "minute": 38}
